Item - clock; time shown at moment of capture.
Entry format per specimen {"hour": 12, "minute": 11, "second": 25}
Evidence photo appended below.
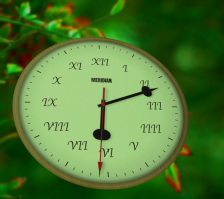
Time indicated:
{"hour": 6, "minute": 11, "second": 31}
